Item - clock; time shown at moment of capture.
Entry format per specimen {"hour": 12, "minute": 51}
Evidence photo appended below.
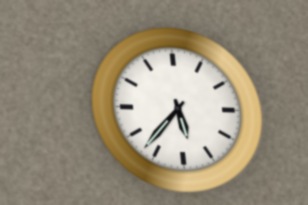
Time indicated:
{"hour": 5, "minute": 37}
